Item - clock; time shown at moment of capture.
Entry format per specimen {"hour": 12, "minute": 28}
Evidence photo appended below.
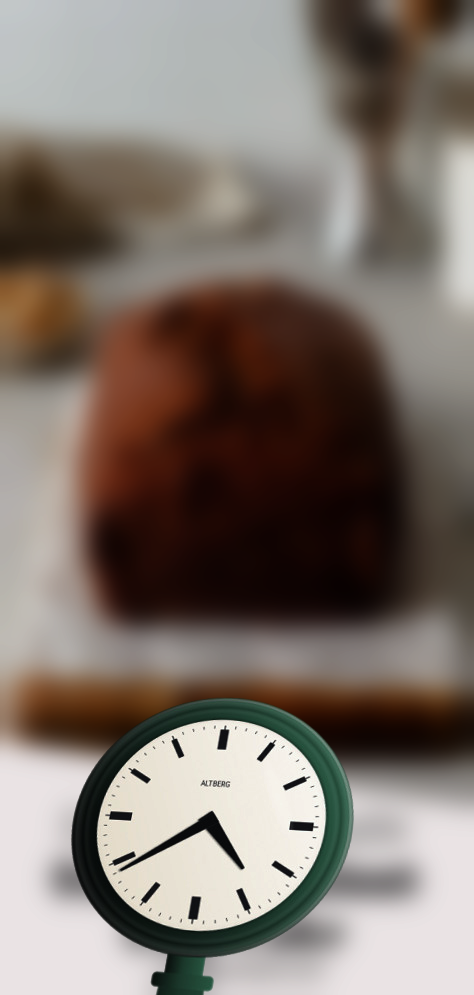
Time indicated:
{"hour": 4, "minute": 39}
